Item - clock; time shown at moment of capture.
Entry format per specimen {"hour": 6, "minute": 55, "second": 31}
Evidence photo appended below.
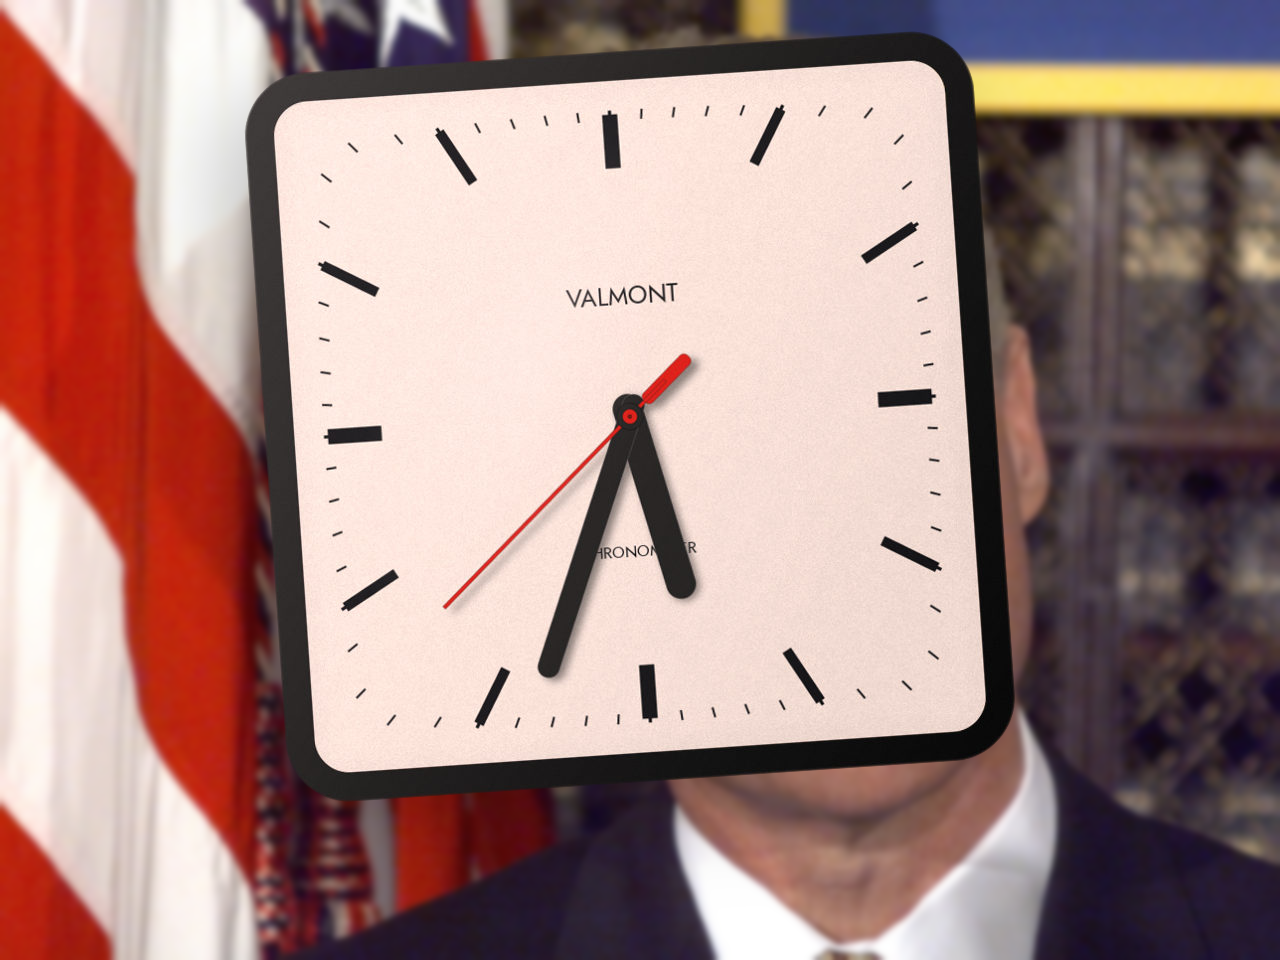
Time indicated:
{"hour": 5, "minute": 33, "second": 38}
